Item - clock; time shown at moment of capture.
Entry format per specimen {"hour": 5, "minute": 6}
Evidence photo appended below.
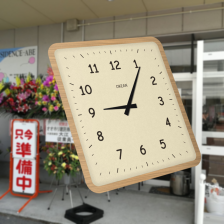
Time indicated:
{"hour": 9, "minute": 6}
